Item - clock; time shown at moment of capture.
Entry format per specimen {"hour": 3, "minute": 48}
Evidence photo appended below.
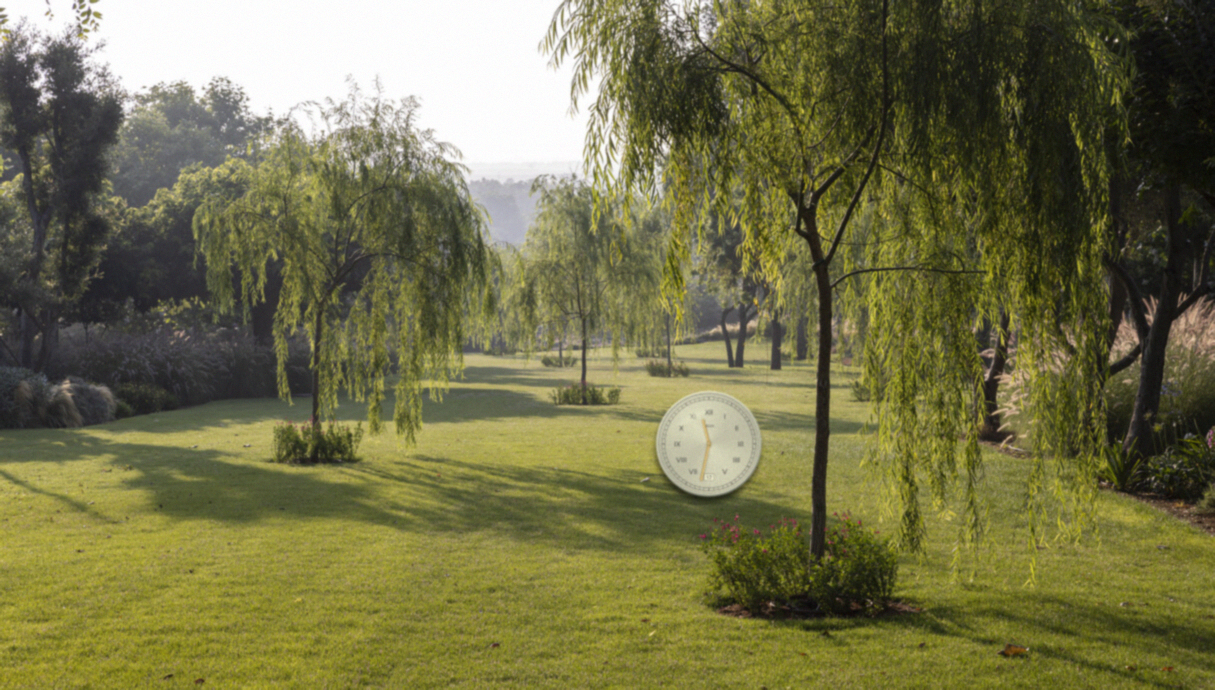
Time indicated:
{"hour": 11, "minute": 32}
